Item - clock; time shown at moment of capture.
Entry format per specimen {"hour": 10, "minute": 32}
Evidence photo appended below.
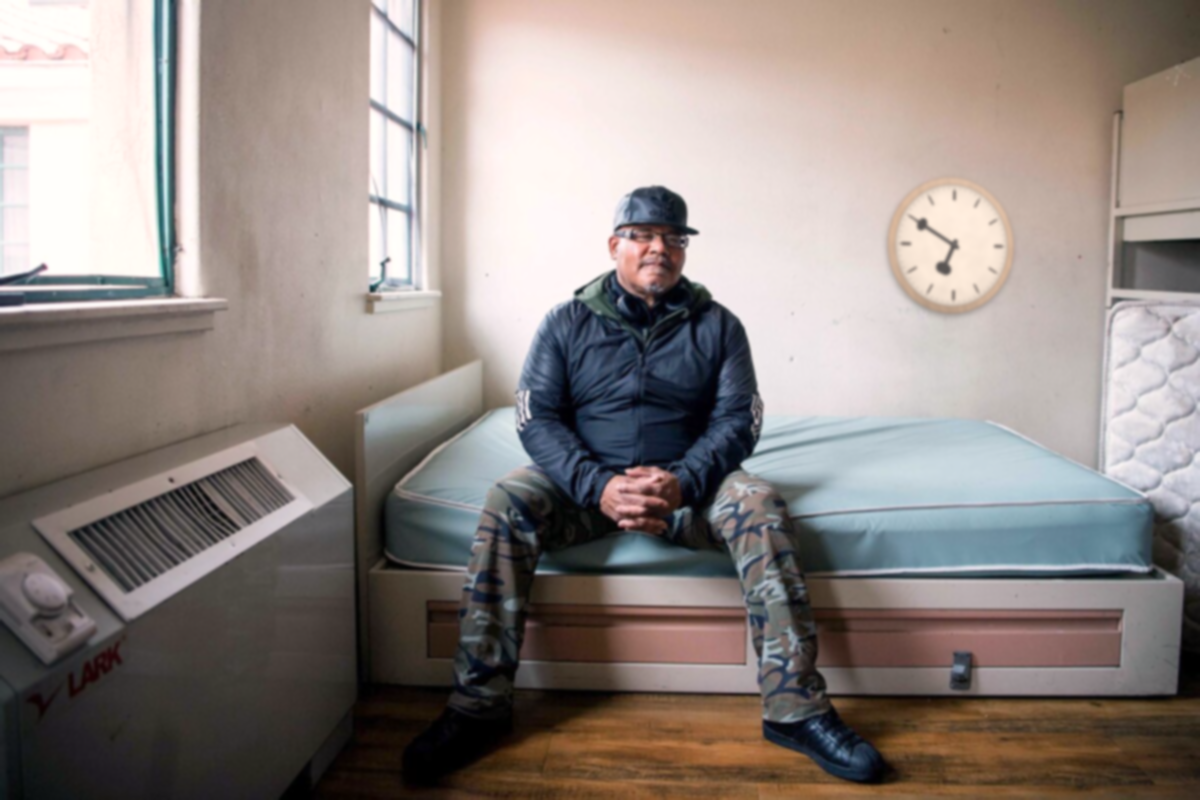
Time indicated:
{"hour": 6, "minute": 50}
